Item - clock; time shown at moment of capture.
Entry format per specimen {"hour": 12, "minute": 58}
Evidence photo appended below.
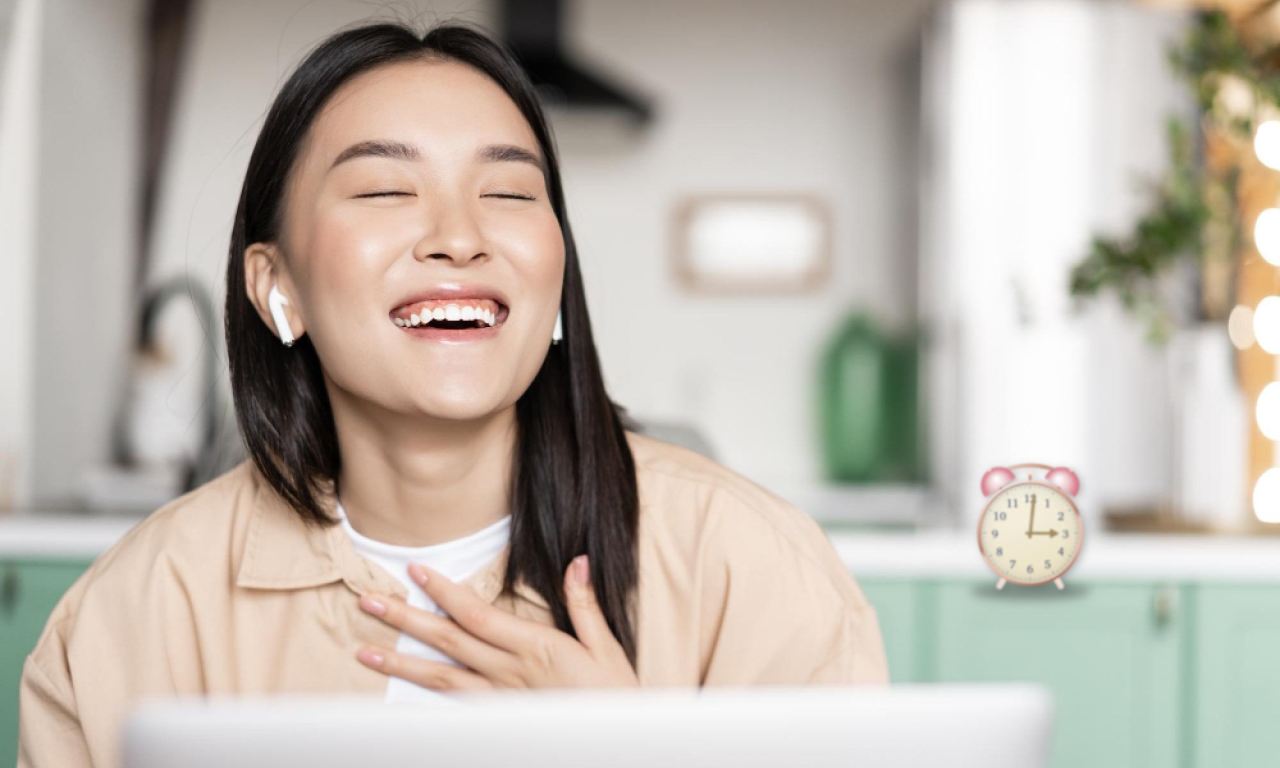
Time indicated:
{"hour": 3, "minute": 1}
